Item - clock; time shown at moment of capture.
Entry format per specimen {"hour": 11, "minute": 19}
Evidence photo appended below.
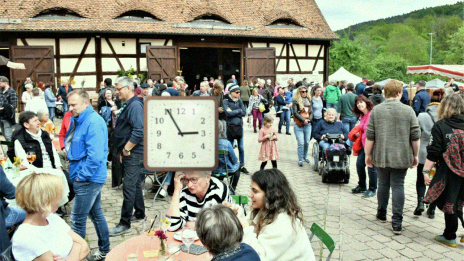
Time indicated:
{"hour": 2, "minute": 55}
